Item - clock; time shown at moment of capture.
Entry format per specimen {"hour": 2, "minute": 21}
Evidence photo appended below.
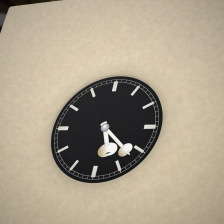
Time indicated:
{"hour": 5, "minute": 22}
